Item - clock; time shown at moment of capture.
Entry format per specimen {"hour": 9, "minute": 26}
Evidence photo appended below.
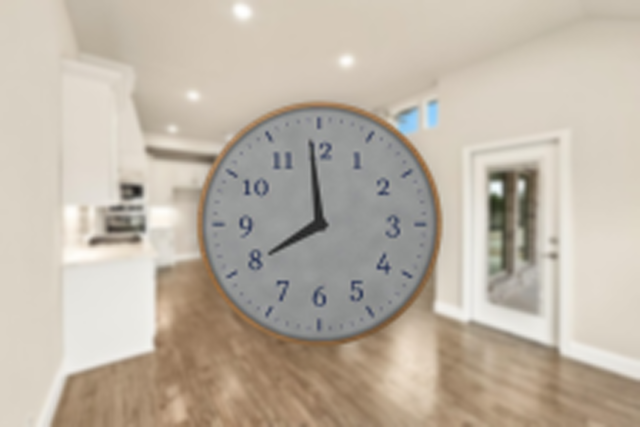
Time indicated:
{"hour": 7, "minute": 59}
